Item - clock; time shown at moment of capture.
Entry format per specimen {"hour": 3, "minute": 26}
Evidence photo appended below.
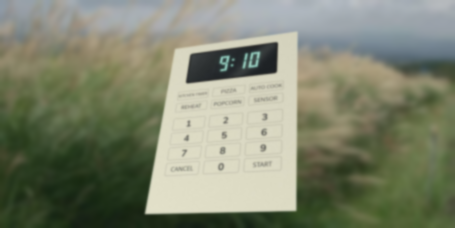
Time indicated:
{"hour": 9, "minute": 10}
